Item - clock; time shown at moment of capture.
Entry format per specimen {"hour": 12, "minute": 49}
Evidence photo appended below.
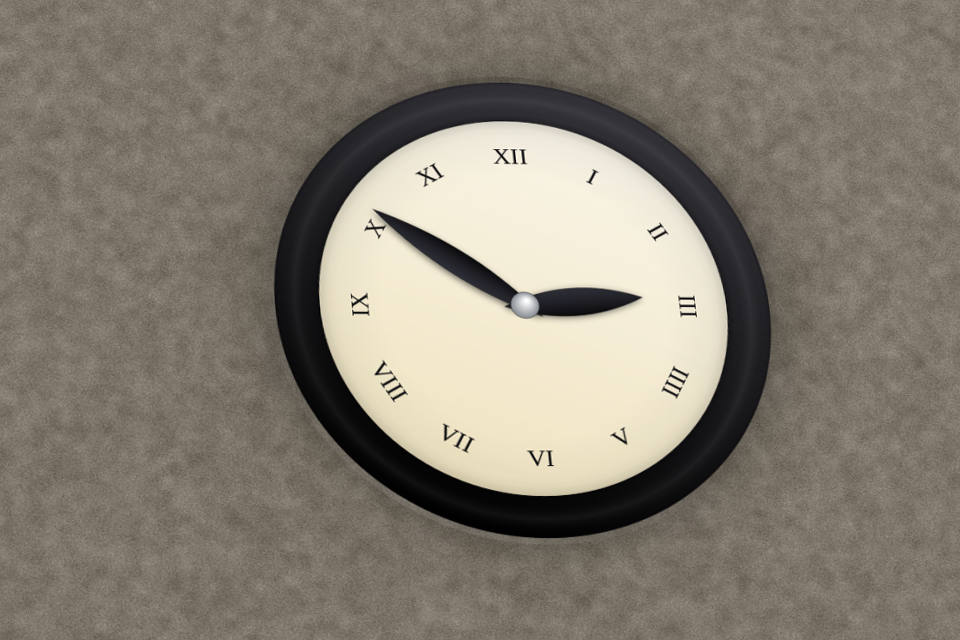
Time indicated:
{"hour": 2, "minute": 51}
